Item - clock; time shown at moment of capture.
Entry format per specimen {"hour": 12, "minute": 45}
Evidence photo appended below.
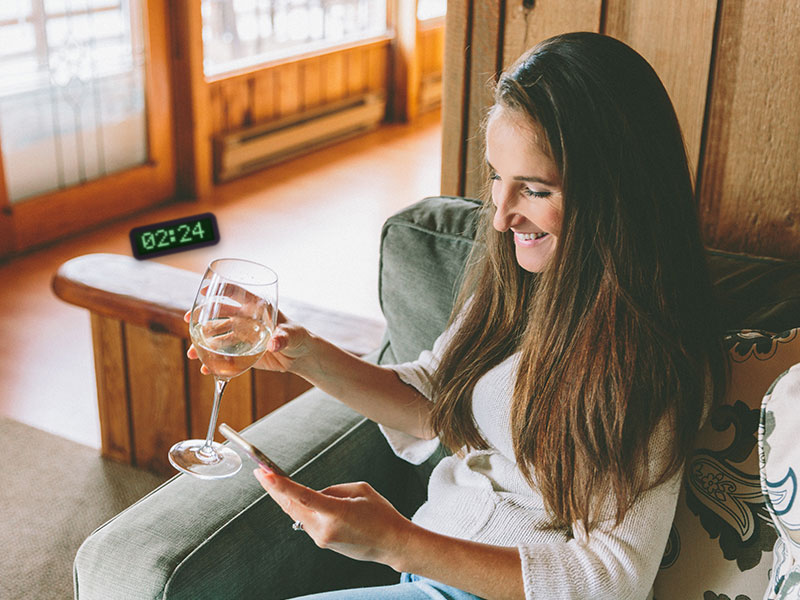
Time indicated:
{"hour": 2, "minute": 24}
